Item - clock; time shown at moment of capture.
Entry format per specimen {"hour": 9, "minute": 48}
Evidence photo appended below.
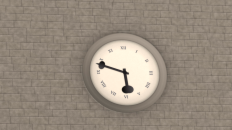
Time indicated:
{"hour": 5, "minute": 48}
